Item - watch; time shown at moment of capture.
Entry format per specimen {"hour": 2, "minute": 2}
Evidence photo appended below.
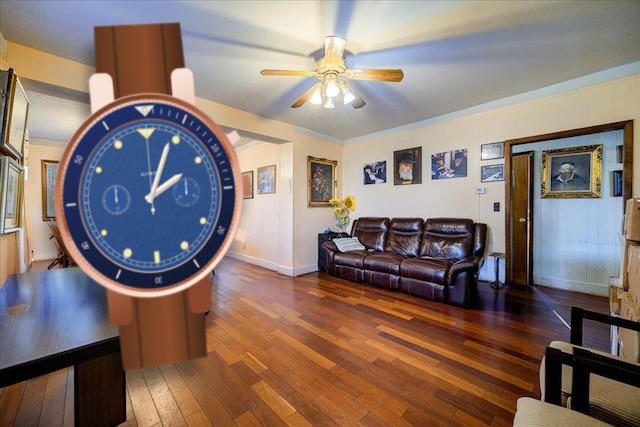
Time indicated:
{"hour": 2, "minute": 4}
